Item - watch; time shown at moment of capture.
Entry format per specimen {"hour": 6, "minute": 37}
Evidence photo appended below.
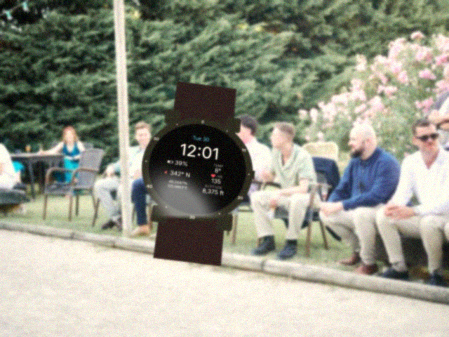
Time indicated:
{"hour": 12, "minute": 1}
